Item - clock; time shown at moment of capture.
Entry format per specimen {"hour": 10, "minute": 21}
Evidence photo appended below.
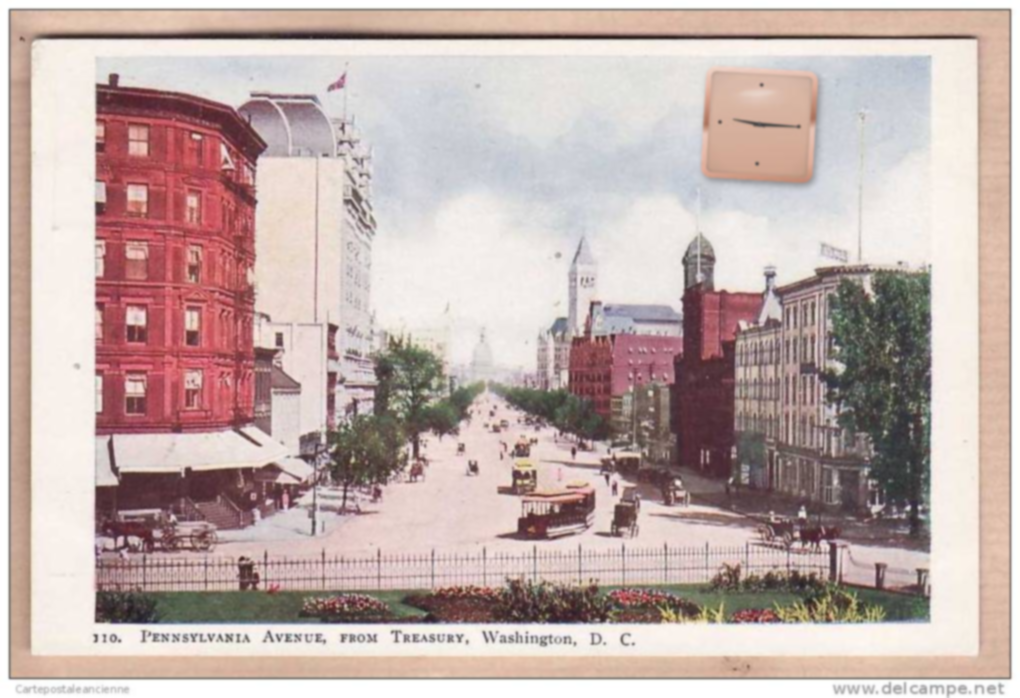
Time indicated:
{"hour": 9, "minute": 15}
